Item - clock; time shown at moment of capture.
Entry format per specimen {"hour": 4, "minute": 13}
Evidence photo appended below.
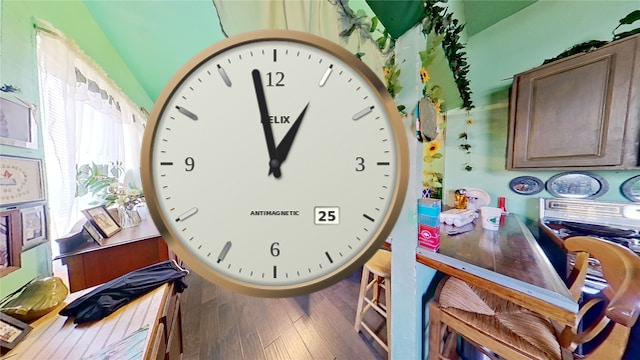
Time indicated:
{"hour": 12, "minute": 58}
